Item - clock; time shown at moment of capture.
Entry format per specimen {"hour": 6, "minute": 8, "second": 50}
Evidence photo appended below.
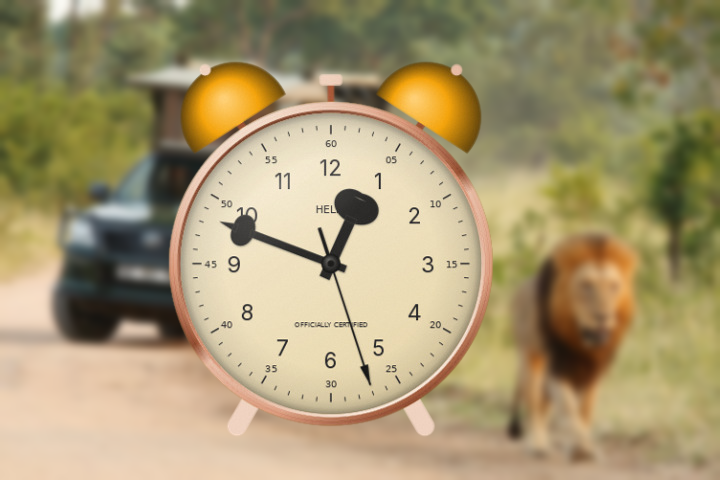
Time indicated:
{"hour": 12, "minute": 48, "second": 27}
